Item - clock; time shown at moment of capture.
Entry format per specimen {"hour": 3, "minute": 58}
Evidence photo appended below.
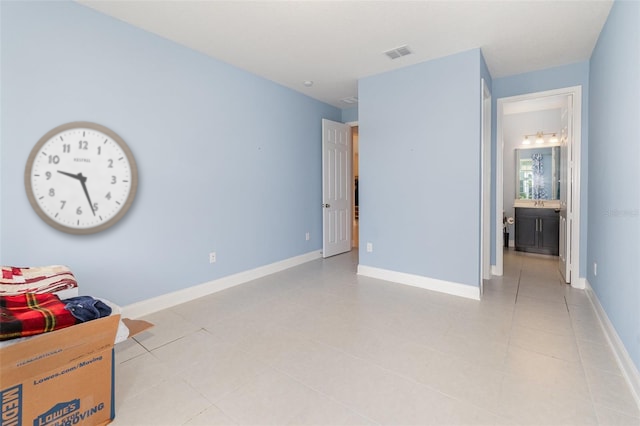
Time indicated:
{"hour": 9, "minute": 26}
